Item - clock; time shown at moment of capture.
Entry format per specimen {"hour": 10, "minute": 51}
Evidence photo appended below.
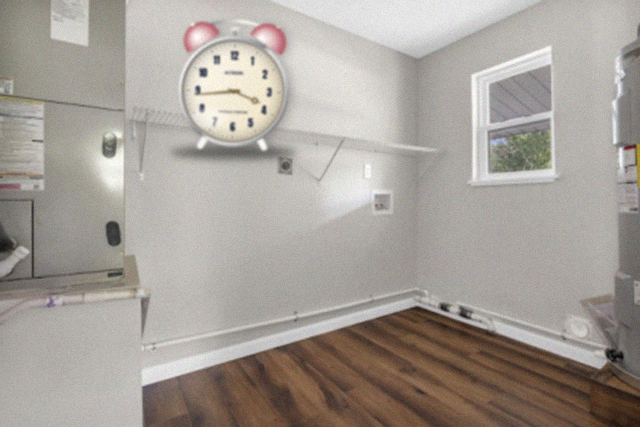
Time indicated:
{"hour": 3, "minute": 44}
